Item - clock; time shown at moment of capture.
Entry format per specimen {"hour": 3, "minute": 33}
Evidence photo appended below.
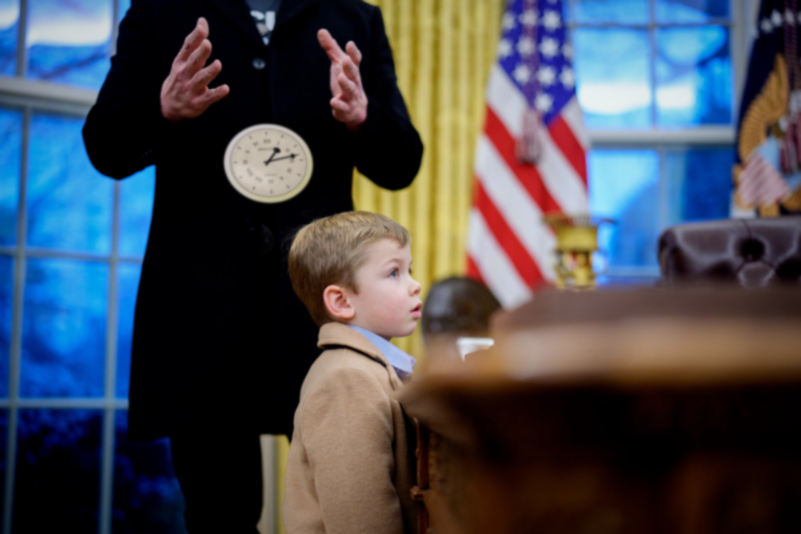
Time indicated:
{"hour": 1, "minute": 13}
